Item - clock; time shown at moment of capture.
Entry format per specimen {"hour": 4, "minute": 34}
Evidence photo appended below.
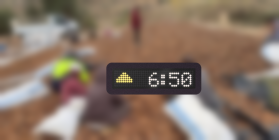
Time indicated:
{"hour": 6, "minute": 50}
